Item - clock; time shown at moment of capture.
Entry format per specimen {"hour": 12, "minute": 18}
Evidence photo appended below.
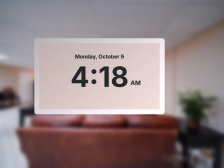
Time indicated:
{"hour": 4, "minute": 18}
